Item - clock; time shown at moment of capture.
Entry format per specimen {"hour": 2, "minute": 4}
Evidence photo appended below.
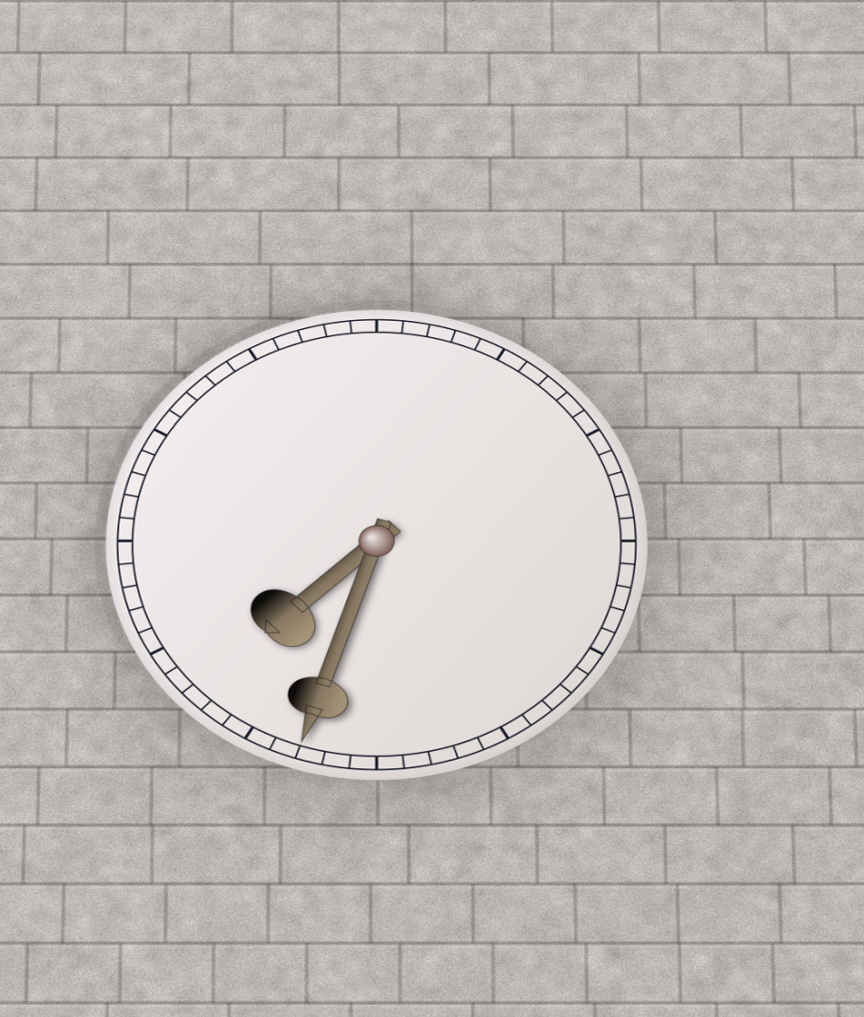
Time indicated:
{"hour": 7, "minute": 33}
